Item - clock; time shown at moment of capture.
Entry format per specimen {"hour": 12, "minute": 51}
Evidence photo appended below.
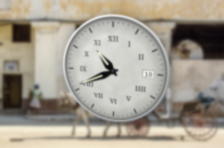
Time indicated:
{"hour": 10, "minute": 41}
